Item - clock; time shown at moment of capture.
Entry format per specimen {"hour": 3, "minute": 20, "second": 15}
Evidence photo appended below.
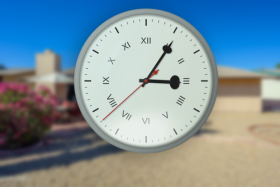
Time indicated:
{"hour": 3, "minute": 5, "second": 38}
